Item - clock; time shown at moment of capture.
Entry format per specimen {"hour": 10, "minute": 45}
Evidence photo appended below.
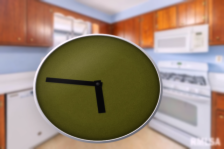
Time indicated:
{"hour": 5, "minute": 46}
